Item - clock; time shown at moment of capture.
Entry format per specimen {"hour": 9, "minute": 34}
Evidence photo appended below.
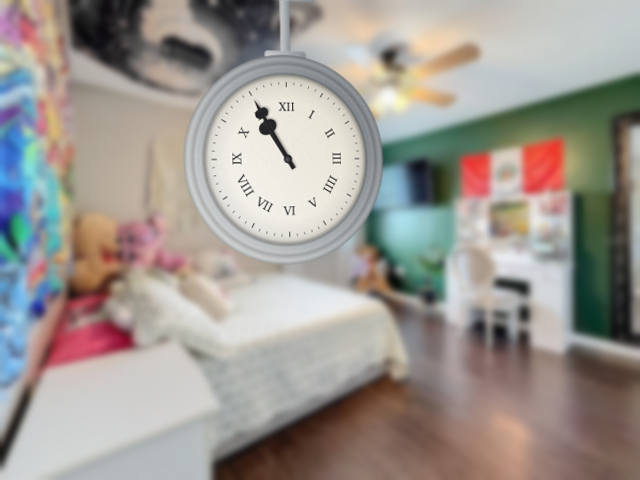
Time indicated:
{"hour": 10, "minute": 55}
